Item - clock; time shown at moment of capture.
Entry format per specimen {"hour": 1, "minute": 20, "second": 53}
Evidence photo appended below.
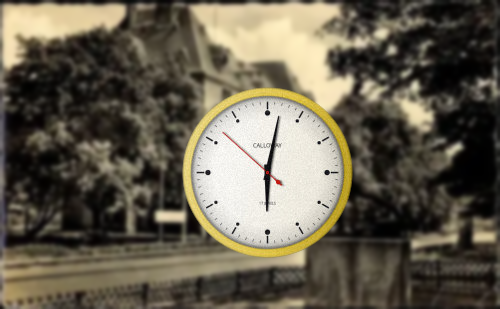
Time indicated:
{"hour": 6, "minute": 1, "second": 52}
